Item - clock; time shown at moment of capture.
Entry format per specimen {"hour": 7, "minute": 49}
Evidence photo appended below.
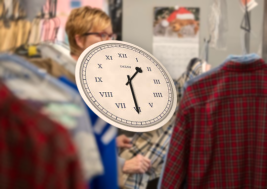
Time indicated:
{"hour": 1, "minute": 30}
